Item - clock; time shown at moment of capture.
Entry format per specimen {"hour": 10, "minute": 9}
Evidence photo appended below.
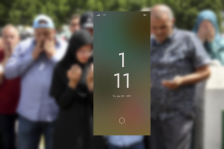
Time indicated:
{"hour": 1, "minute": 11}
